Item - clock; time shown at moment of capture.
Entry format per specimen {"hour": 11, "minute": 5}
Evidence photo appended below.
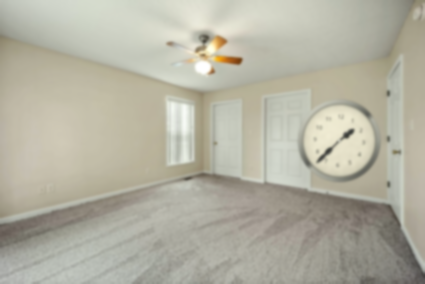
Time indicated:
{"hour": 1, "minute": 37}
